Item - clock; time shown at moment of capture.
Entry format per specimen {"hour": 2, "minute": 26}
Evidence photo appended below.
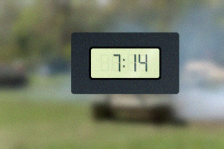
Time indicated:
{"hour": 7, "minute": 14}
